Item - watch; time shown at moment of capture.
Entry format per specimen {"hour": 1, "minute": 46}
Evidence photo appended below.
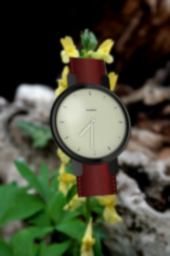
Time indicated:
{"hour": 7, "minute": 31}
